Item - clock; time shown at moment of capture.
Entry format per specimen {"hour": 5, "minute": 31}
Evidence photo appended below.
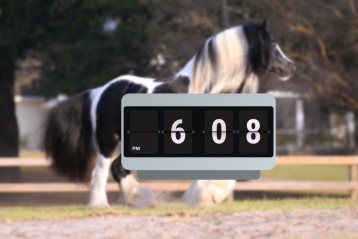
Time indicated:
{"hour": 6, "minute": 8}
